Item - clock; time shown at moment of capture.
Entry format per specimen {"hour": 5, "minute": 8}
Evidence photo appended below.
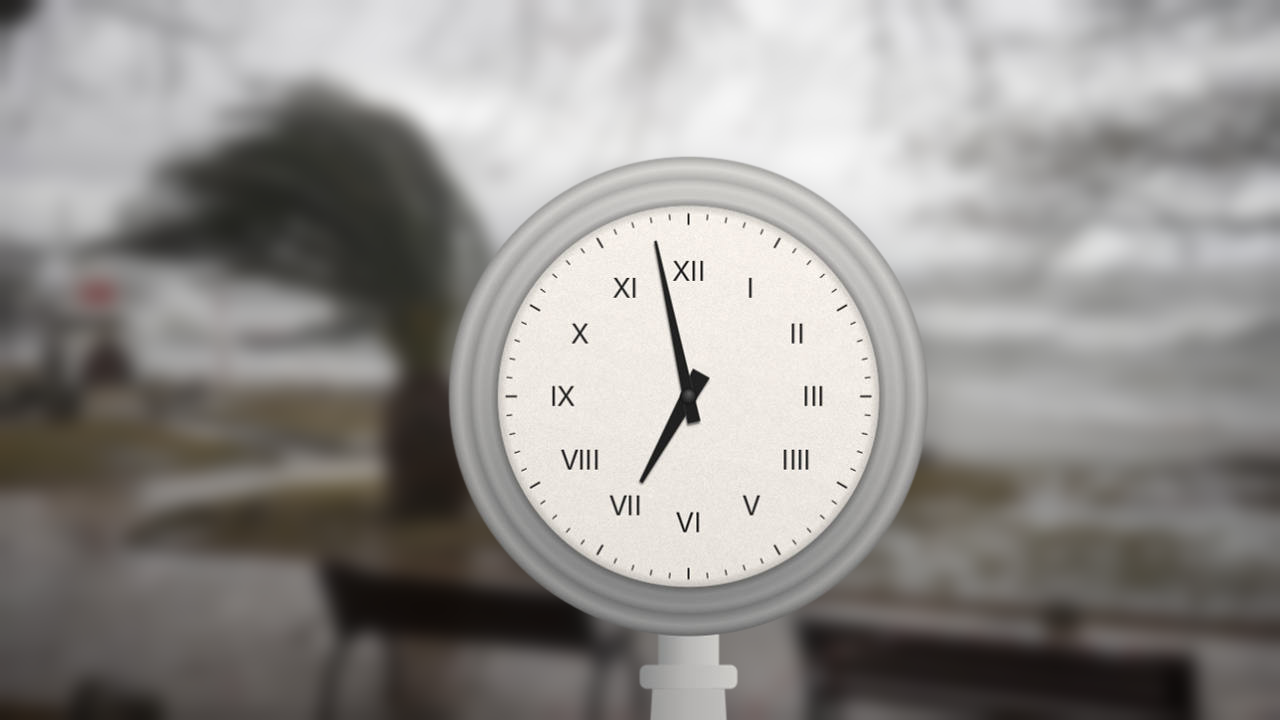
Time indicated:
{"hour": 6, "minute": 58}
